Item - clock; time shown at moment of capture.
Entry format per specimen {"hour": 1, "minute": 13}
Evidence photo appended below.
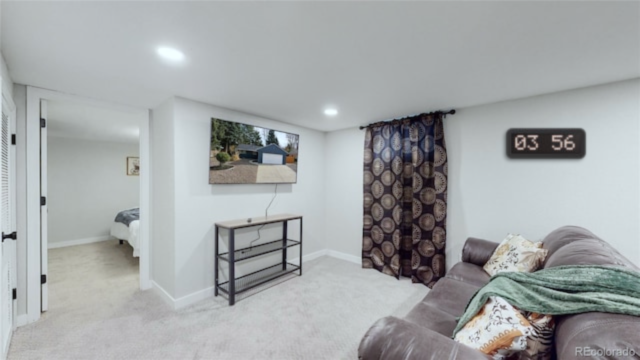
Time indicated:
{"hour": 3, "minute": 56}
